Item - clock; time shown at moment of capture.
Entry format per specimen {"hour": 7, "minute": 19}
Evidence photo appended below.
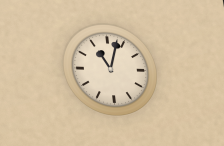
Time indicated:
{"hour": 11, "minute": 3}
